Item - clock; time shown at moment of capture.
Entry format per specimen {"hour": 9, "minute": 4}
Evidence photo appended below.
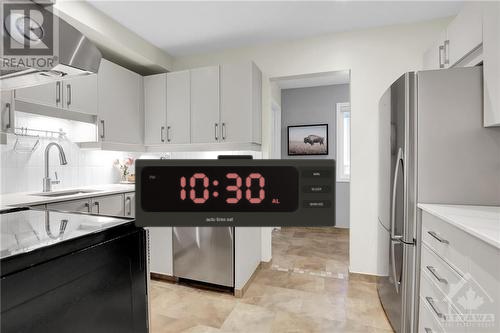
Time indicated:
{"hour": 10, "minute": 30}
